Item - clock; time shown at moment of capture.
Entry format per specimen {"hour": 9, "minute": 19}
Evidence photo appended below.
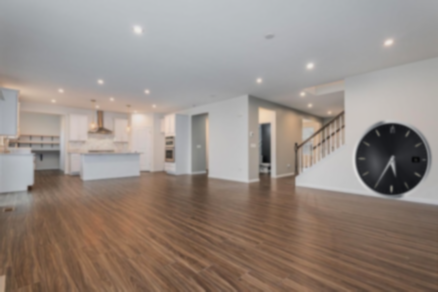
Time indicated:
{"hour": 5, "minute": 35}
